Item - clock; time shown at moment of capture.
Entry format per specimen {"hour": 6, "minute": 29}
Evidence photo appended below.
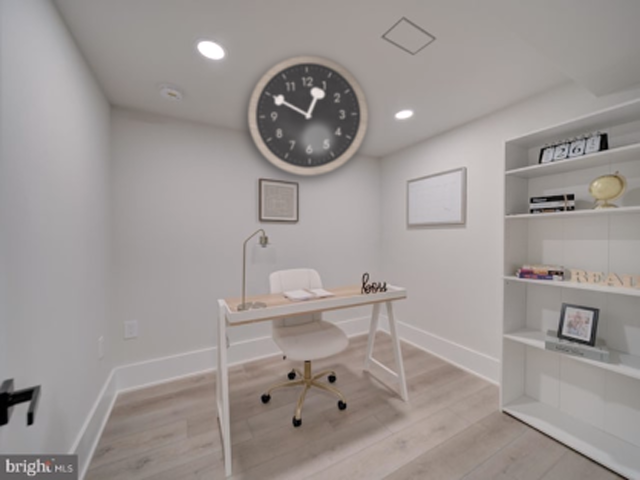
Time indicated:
{"hour": 12, "minute": 50}
